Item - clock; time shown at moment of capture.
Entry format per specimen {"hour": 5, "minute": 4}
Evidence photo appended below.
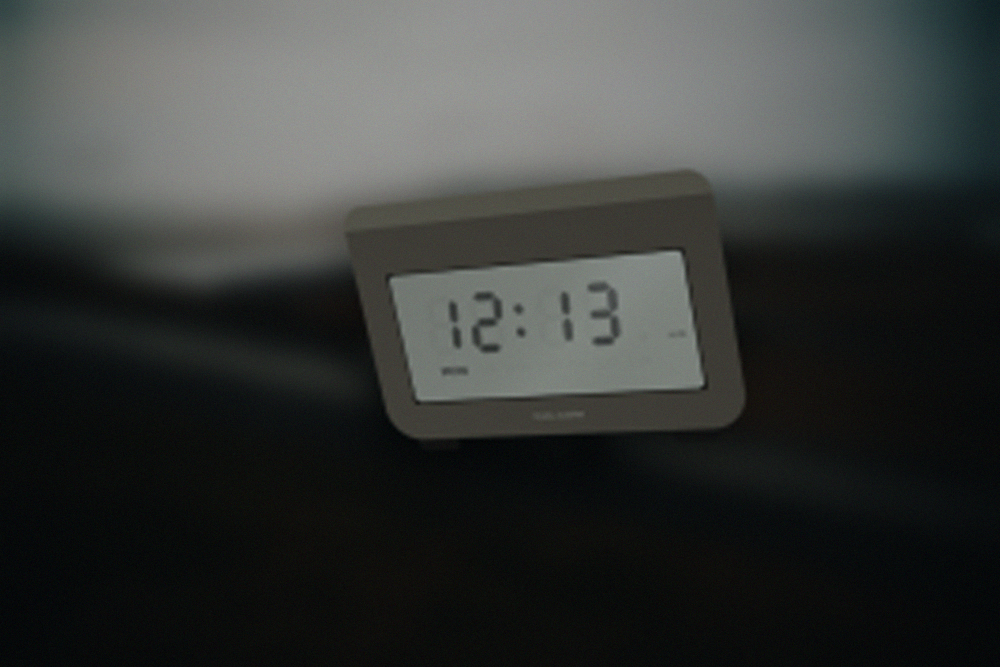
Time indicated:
{"hour": 12, "minute": 13}
